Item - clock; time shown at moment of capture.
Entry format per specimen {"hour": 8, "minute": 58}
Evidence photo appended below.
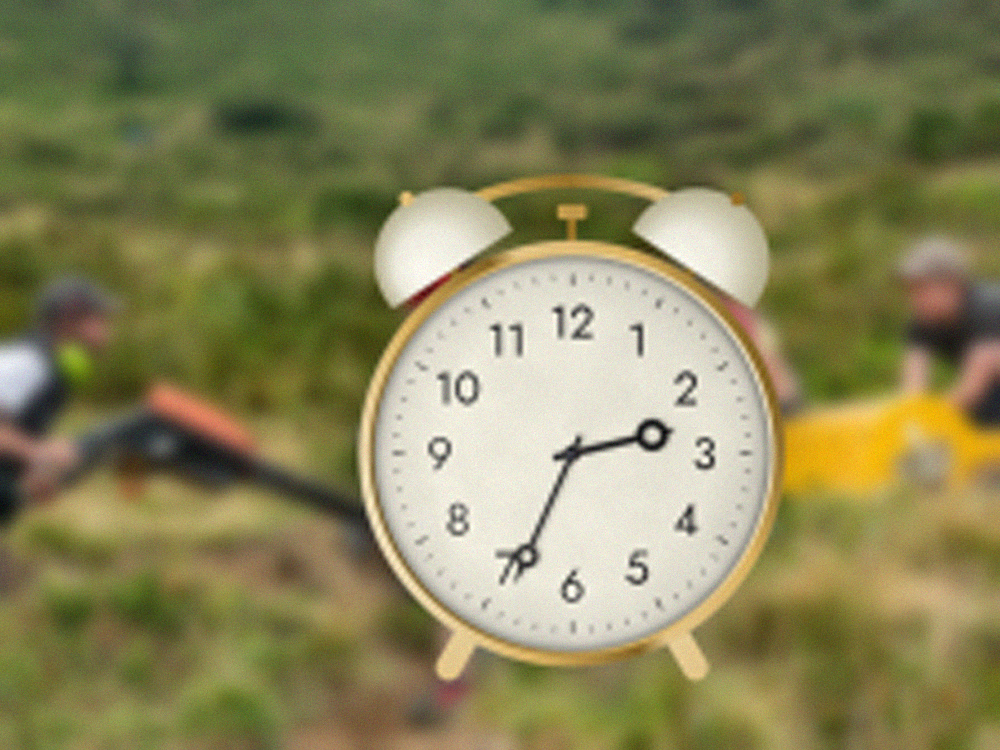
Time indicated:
{"hour": 2, "minute": 34}
